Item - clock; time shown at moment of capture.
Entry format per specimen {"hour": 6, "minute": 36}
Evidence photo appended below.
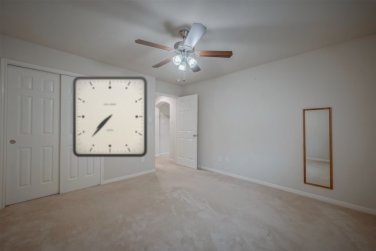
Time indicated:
{"hour": 7, "minute": 37}
